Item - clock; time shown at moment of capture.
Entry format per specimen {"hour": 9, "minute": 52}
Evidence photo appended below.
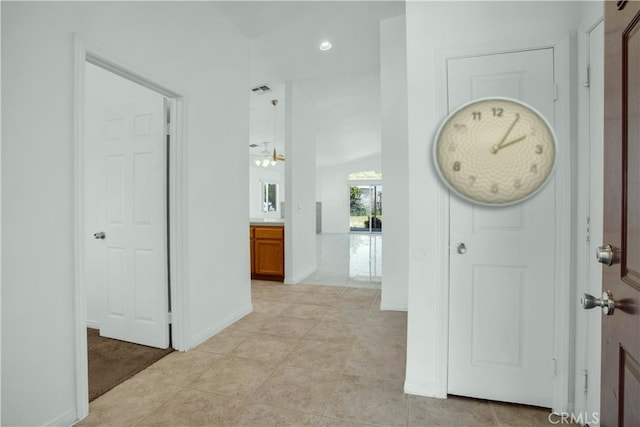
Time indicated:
{"hour": 2, "minute": 5}
